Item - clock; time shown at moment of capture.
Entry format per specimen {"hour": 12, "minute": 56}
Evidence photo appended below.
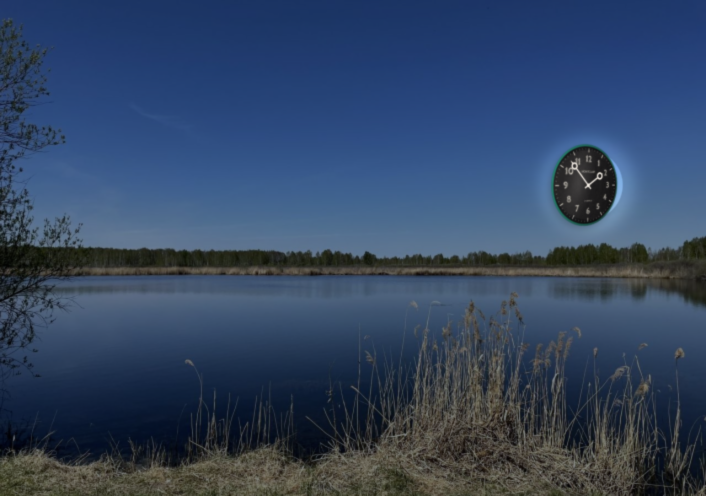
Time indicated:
{"hour": 1, "minute": 53}
